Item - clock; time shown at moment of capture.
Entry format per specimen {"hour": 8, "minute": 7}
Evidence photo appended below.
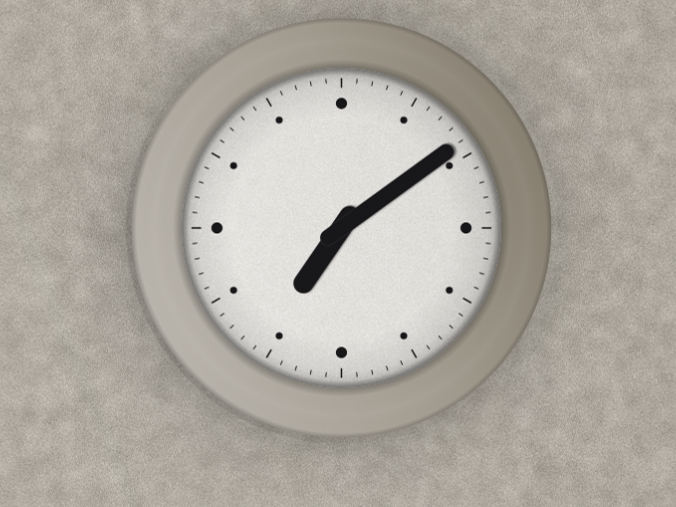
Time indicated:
{"hour": 7, "minute": 9}
